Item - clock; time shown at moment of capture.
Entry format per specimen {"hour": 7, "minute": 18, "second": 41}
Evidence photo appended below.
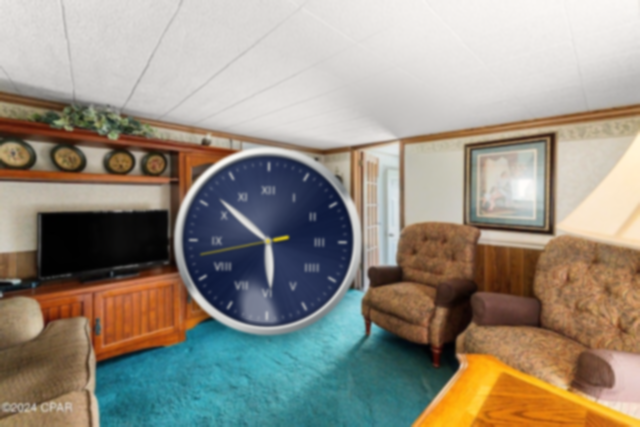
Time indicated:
{"hour": 5, "minute": 51, "second": 43}
